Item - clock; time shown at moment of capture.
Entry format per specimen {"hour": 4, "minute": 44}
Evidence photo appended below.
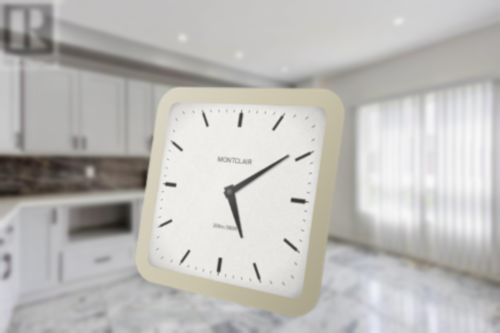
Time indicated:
{"hour": 5, "minute": 9}
